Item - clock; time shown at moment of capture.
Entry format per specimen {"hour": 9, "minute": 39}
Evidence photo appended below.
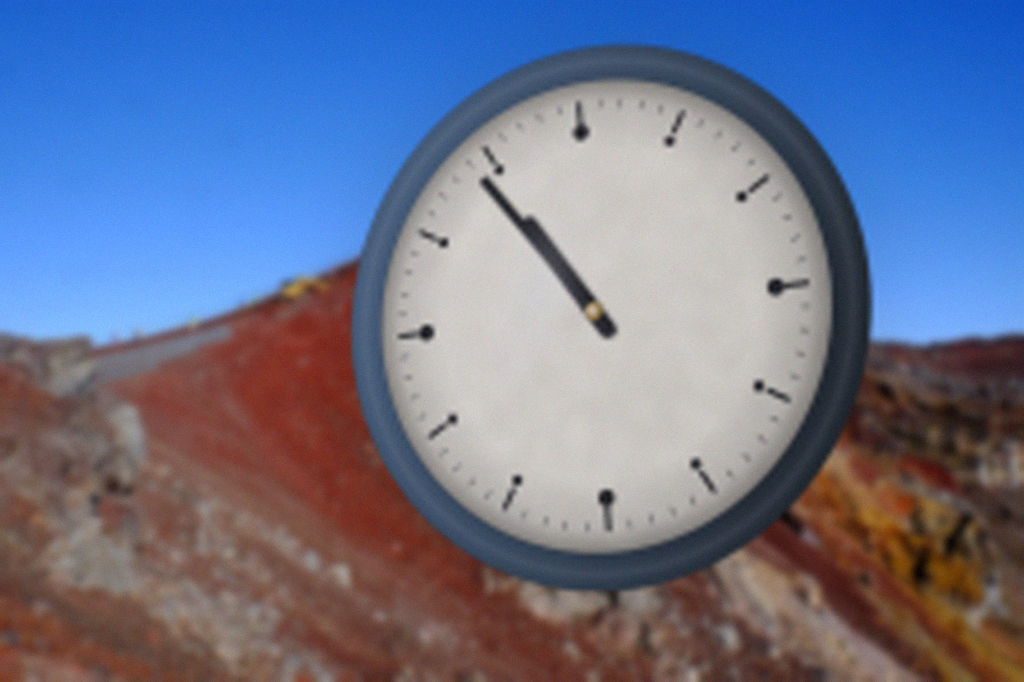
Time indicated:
{"hour": 10, "minute": 54}
